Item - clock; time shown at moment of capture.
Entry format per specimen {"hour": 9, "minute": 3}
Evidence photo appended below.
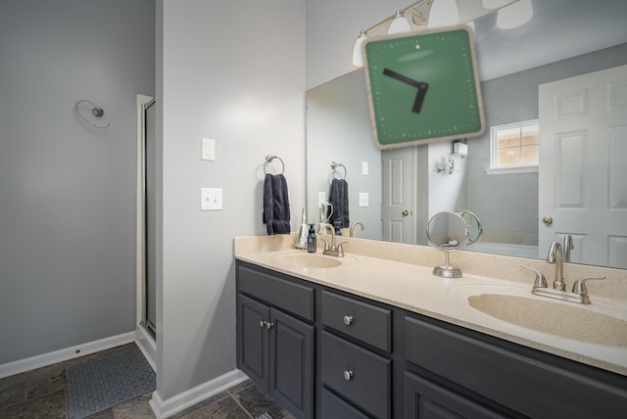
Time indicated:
{"hour": 6, "minute": 50}
